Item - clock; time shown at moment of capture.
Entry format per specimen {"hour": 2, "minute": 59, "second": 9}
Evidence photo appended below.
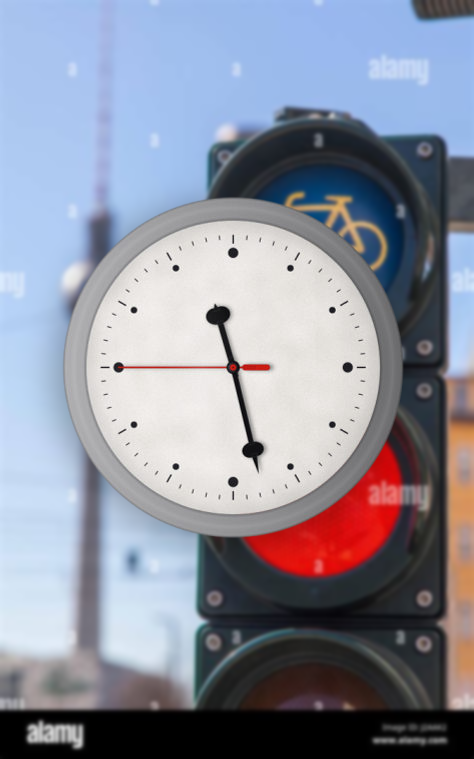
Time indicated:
{"hour": 11, "minute": 27, "second": 45}
